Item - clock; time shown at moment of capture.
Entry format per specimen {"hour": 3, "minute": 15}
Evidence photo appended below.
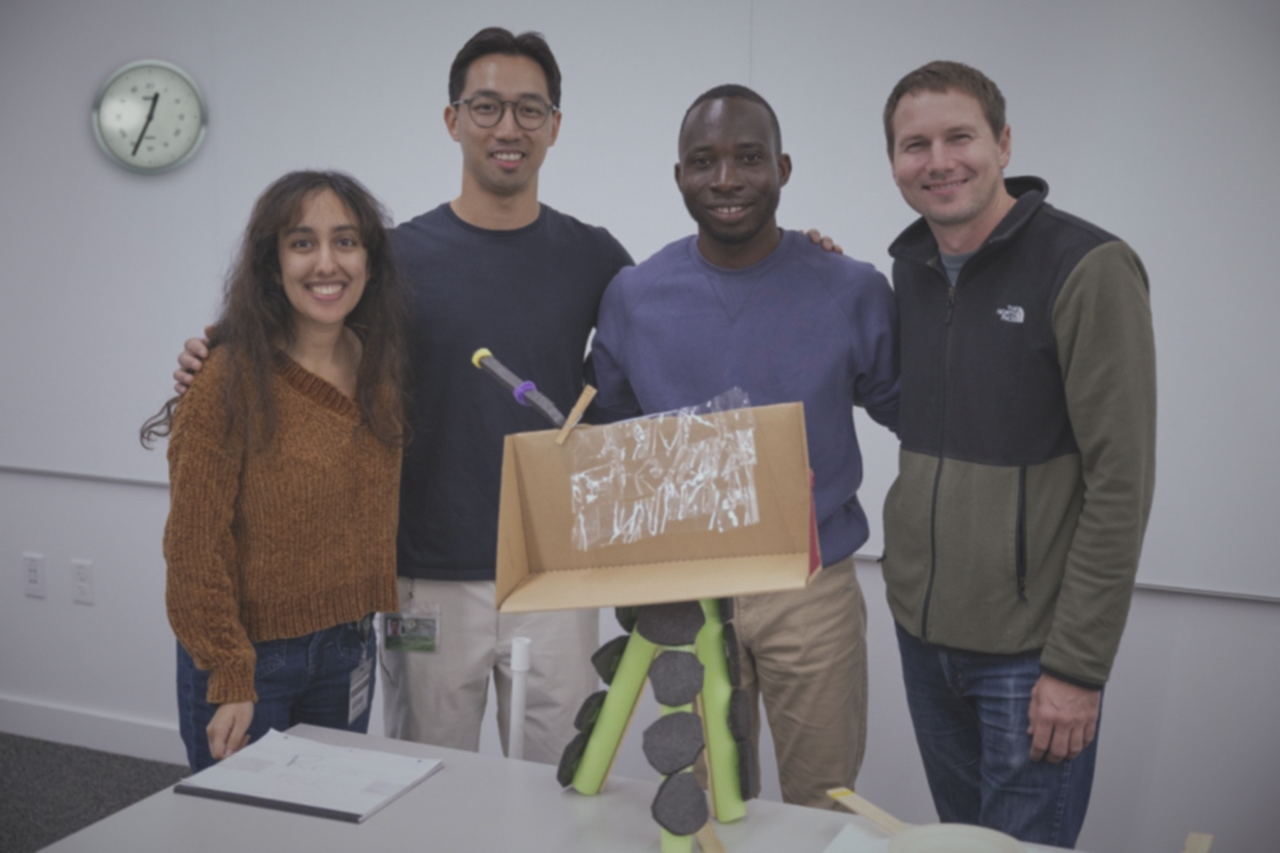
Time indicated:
{"hour": 12, "minute": 34}
